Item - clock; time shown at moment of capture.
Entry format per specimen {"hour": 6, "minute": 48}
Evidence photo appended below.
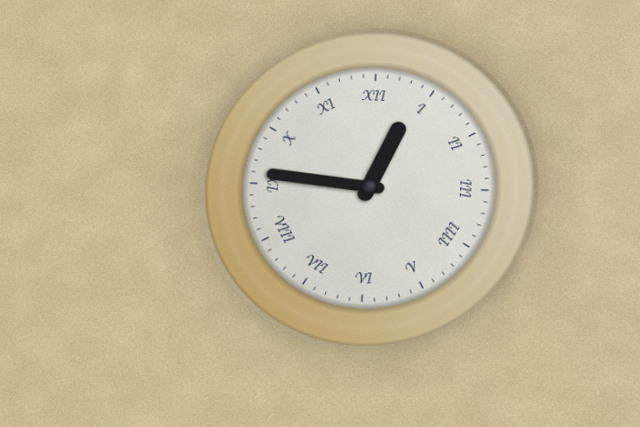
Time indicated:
{"hour": 12, "minute": 46}
